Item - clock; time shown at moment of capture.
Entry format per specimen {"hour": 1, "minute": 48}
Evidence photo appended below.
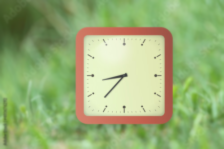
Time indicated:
{"hour": 8, "minute": 37}
